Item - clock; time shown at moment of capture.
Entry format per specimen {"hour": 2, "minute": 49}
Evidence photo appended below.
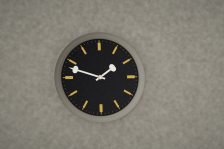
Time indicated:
{"hour": 1, "minute": 48}
